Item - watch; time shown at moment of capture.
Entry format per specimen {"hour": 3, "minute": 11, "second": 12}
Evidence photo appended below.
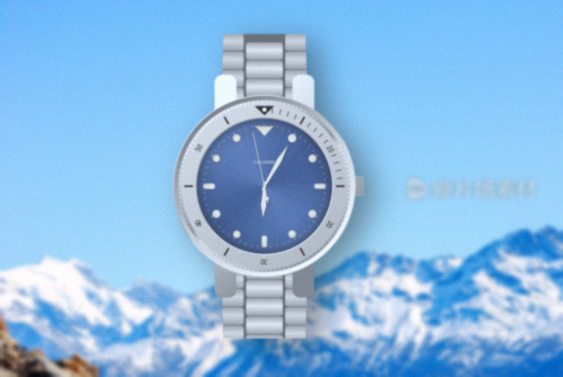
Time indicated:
{"hour": 6, "minute": 4, "second": 58}
